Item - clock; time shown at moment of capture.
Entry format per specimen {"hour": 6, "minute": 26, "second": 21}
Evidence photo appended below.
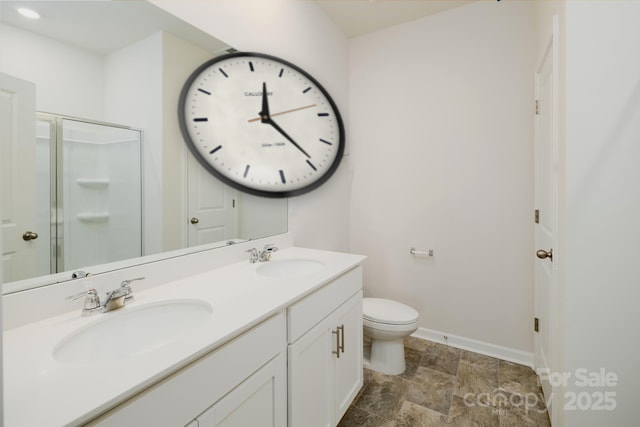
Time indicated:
{"hour": 12, "minute": 24, "second": 13}
